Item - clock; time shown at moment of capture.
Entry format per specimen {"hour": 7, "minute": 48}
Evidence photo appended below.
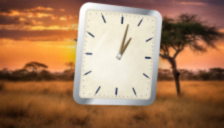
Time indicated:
{"hour": 1, "minute": 2}
